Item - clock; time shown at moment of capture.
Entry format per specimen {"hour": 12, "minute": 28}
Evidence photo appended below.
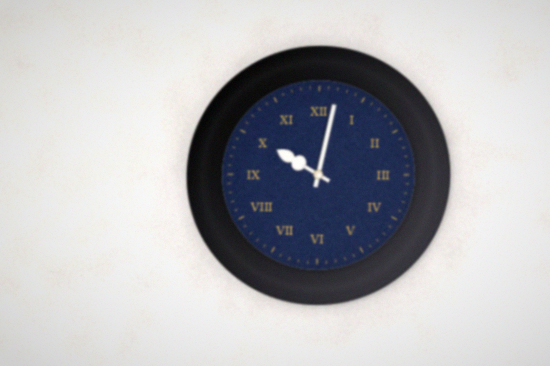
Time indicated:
{"hour": 10, "minute": 2}
